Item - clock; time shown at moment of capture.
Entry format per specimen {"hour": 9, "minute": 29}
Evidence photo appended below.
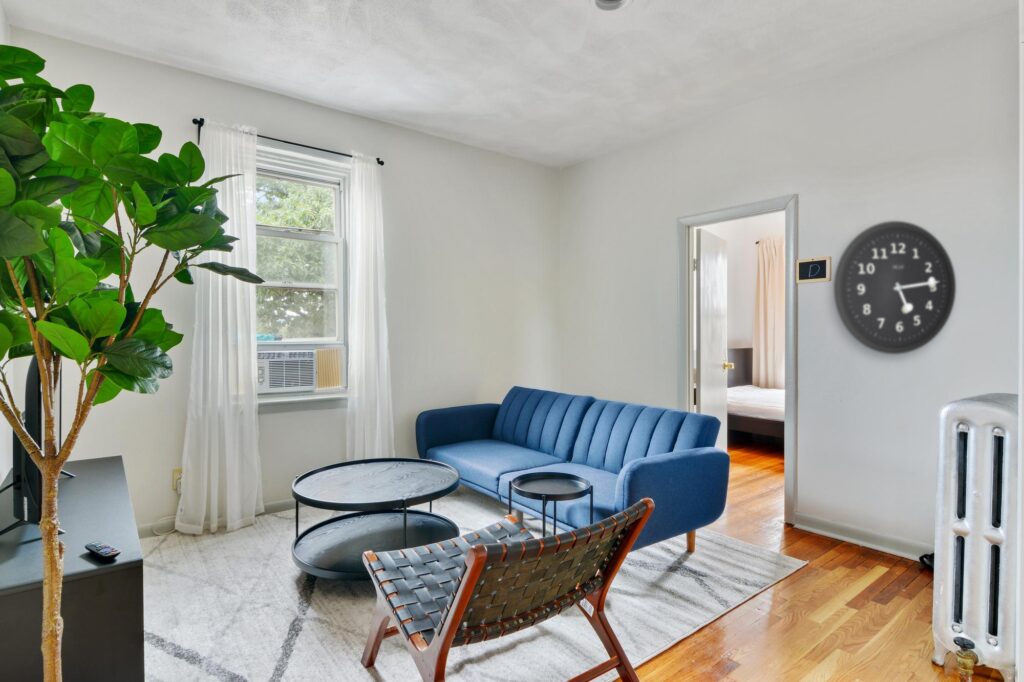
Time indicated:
{"hour": 5, "minute": 14}
